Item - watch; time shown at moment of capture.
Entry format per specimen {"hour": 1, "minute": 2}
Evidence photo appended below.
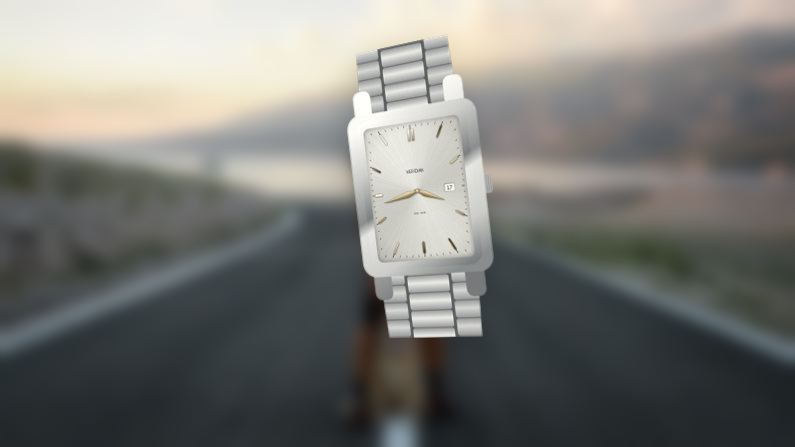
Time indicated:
{"hour": 3, "minute": 43}
